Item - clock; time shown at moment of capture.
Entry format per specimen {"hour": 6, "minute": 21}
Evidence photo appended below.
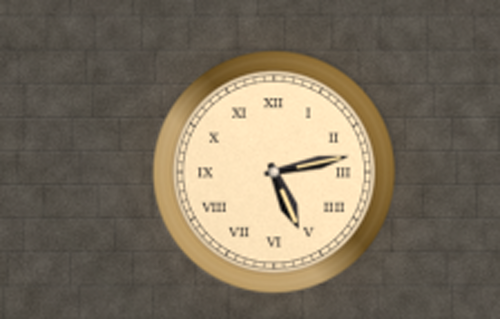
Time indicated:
{"hour": 5, "minute": 13}
